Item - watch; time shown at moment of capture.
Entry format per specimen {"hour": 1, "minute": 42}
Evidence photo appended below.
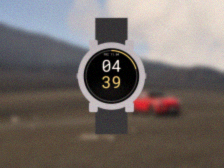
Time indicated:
{"hour": 4, "minute": 39}
